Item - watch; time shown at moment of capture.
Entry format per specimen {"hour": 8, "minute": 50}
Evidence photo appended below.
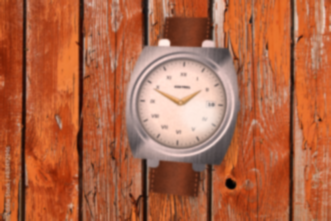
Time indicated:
{"hour": 1, "minute": 49}
